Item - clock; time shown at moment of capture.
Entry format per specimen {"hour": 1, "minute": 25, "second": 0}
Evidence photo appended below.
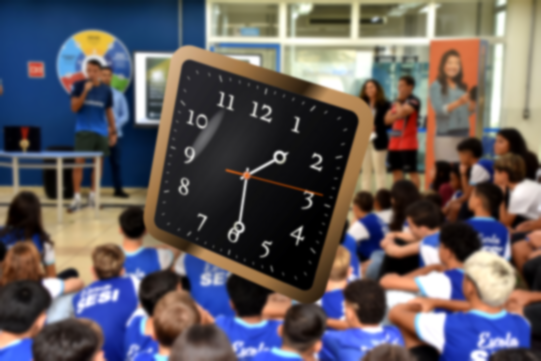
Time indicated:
{"hour": 1, "minute": 29, "second": 14}
